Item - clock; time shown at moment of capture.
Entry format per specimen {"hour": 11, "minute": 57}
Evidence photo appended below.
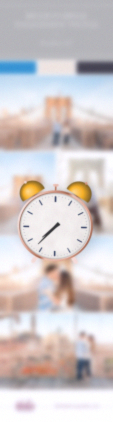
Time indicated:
{"hour": 7, "minute": 37}
